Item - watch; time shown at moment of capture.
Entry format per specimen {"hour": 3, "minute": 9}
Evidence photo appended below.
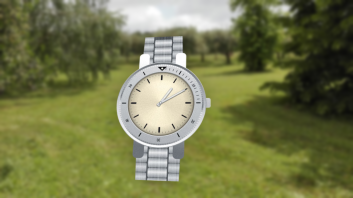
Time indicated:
{"hour": 1, "minute": 10}
